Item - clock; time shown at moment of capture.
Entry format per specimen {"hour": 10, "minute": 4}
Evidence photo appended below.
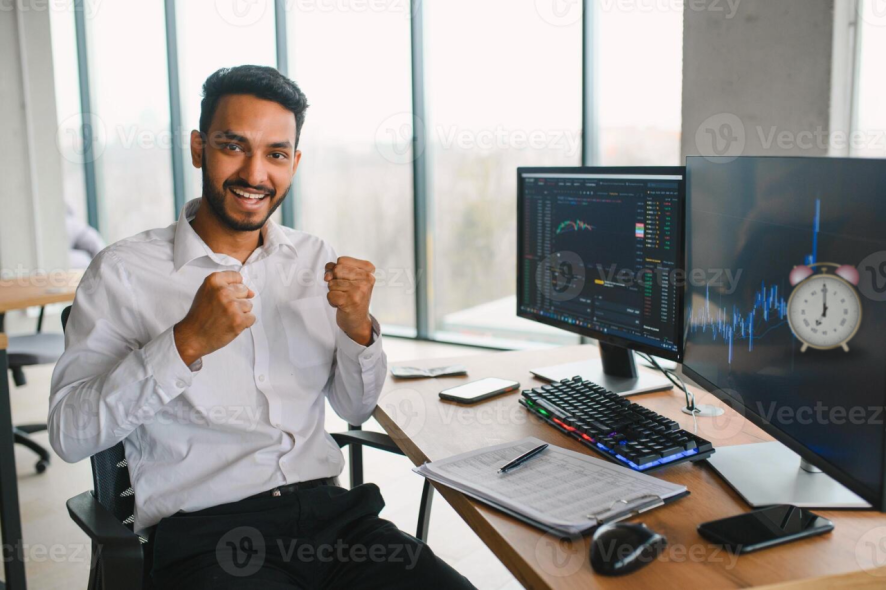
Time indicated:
{"hour": 7, "minute": 0}
